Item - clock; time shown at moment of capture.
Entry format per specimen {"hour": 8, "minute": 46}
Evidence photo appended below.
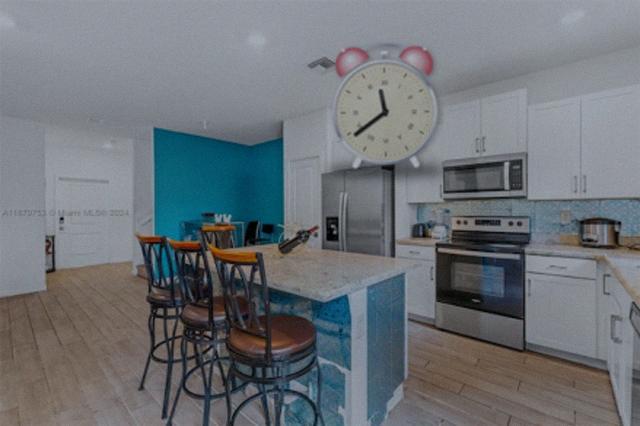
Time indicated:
{"hour": 11, "minute": 39}
